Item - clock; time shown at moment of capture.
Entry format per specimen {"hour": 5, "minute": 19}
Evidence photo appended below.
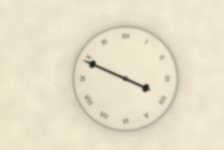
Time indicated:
{"hour": 3, "minute": 49}
